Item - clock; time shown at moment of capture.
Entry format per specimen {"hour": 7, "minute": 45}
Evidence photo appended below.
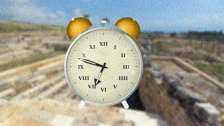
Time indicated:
{"hour": 6, "minute": 48}
